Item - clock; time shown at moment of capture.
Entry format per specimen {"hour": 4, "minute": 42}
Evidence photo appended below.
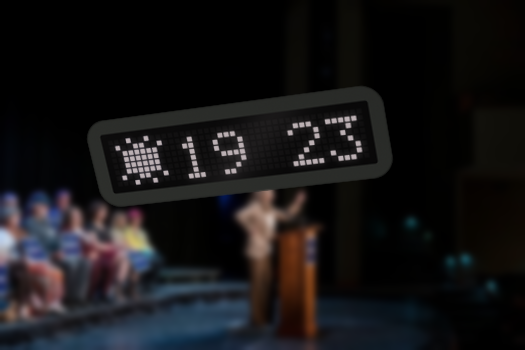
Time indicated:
{"hour": 19, "minute": 23}
